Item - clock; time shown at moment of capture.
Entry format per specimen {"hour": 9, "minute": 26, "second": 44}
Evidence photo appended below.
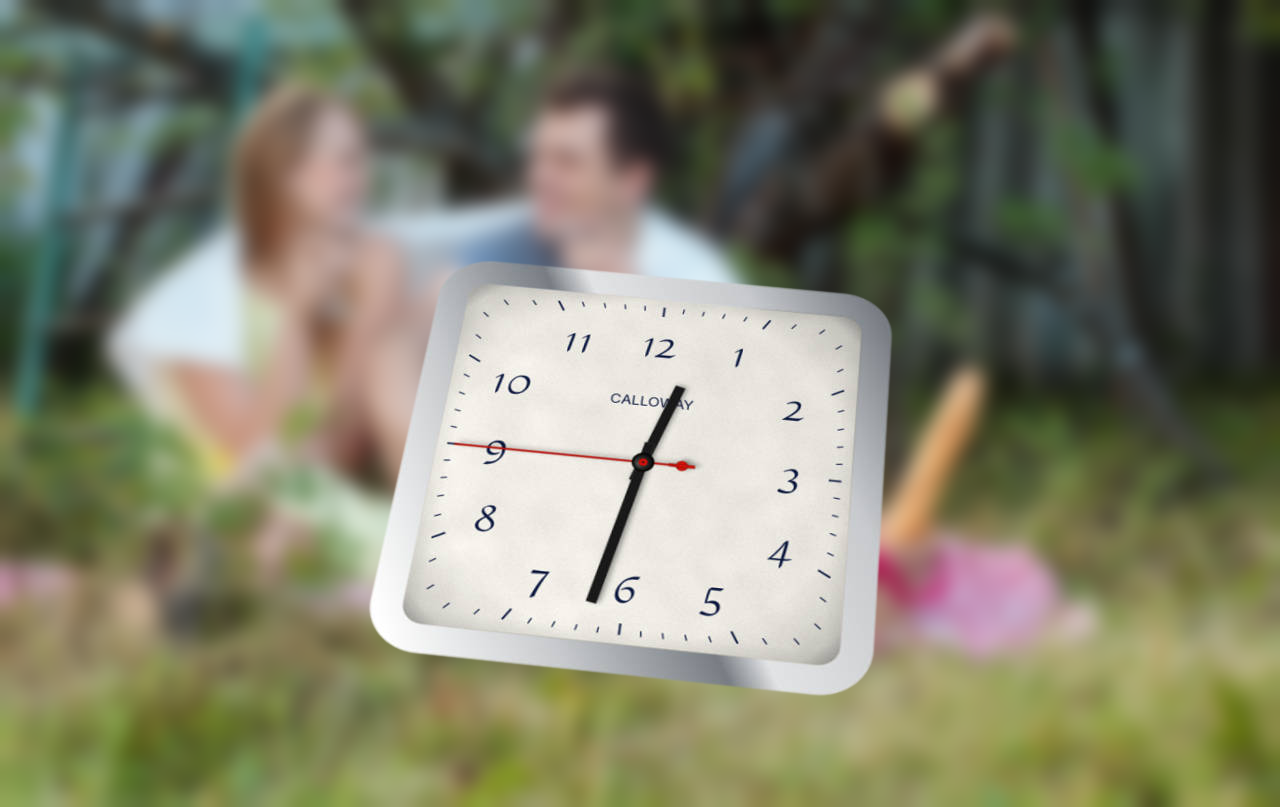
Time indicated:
{"hour": 12, "minute": 31, "second": 45}
